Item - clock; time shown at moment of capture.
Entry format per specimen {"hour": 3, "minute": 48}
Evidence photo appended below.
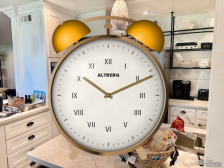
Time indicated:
{"hour": 10, "minute": 11}
